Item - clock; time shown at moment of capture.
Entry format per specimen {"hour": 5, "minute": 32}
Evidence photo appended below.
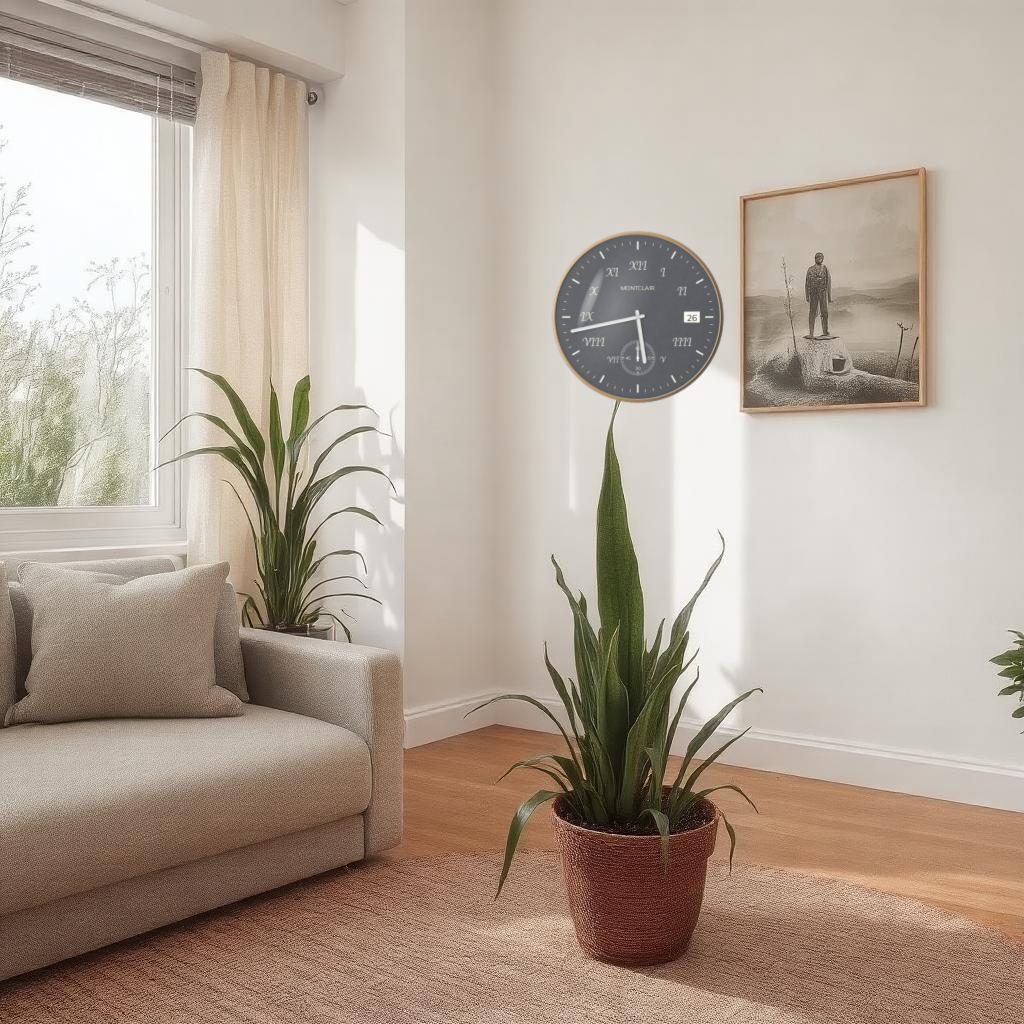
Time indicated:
{"hour": 5, "minute": 43}
